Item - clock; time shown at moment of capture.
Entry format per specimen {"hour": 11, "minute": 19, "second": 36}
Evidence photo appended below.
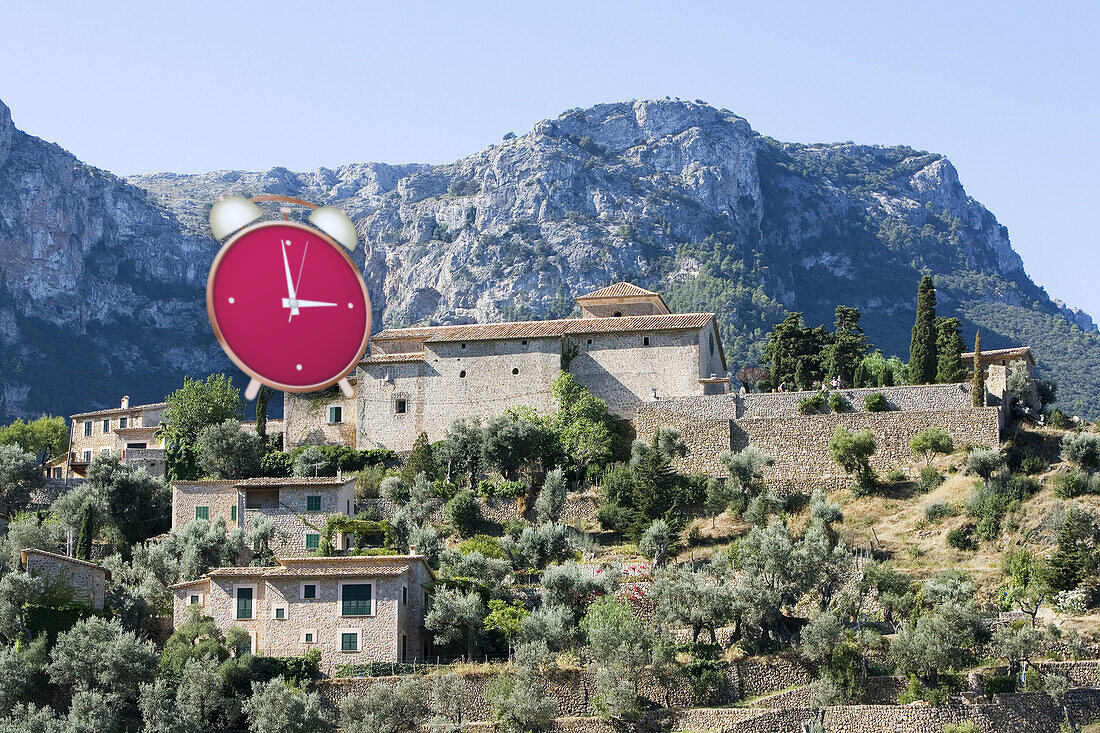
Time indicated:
{"hour": 2, "minute": 59, "second": 3}
